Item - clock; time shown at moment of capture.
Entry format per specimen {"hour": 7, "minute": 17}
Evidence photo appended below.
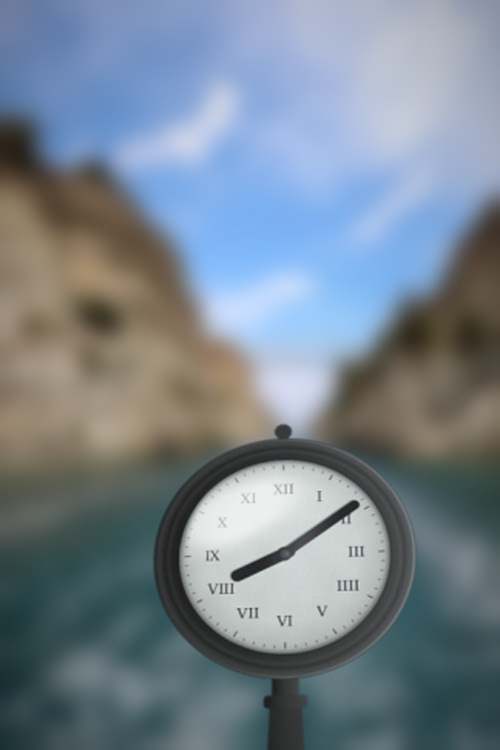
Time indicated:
{"hour": 8, "minute": 9}
